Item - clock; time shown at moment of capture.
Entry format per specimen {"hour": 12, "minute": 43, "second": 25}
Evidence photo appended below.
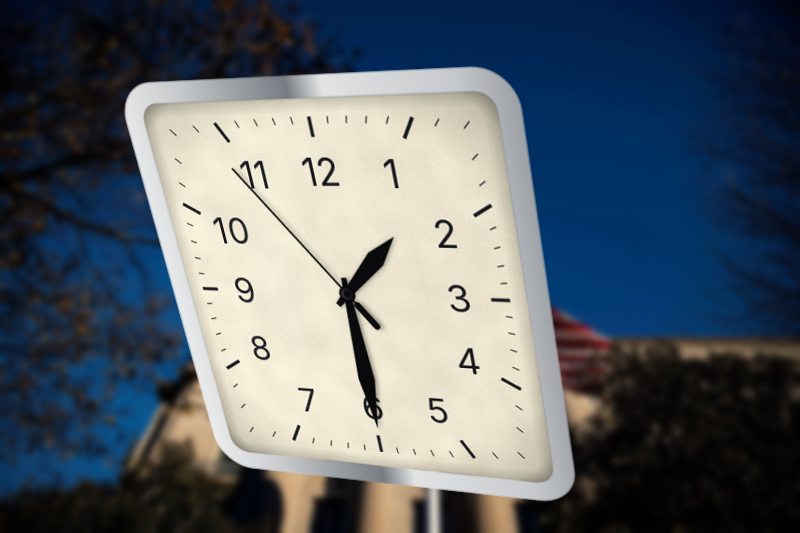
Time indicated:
{"hour": 1, "minute": 29, "second": 54}
